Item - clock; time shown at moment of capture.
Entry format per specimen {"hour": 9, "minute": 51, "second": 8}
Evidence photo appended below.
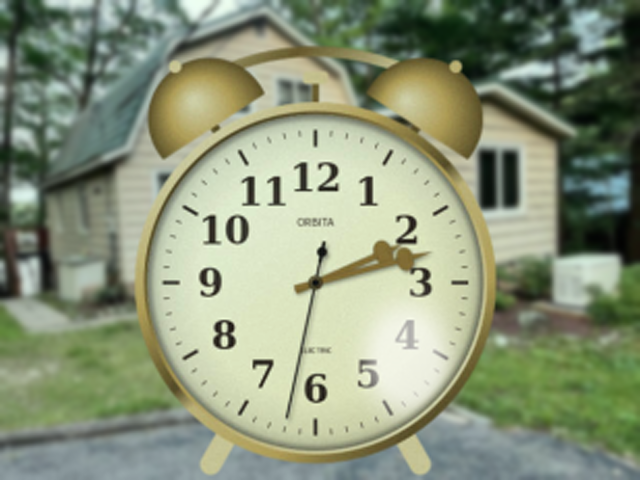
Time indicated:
{"hour": 2, "minute": 12, "second": 32}
